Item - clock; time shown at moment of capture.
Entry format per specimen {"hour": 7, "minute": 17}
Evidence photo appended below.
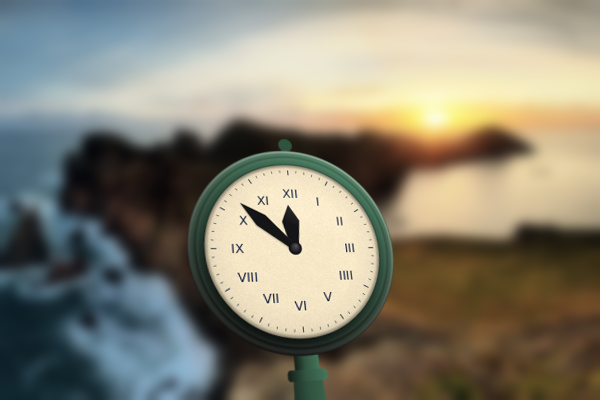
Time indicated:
{"hour": 11, "minute": 52}
